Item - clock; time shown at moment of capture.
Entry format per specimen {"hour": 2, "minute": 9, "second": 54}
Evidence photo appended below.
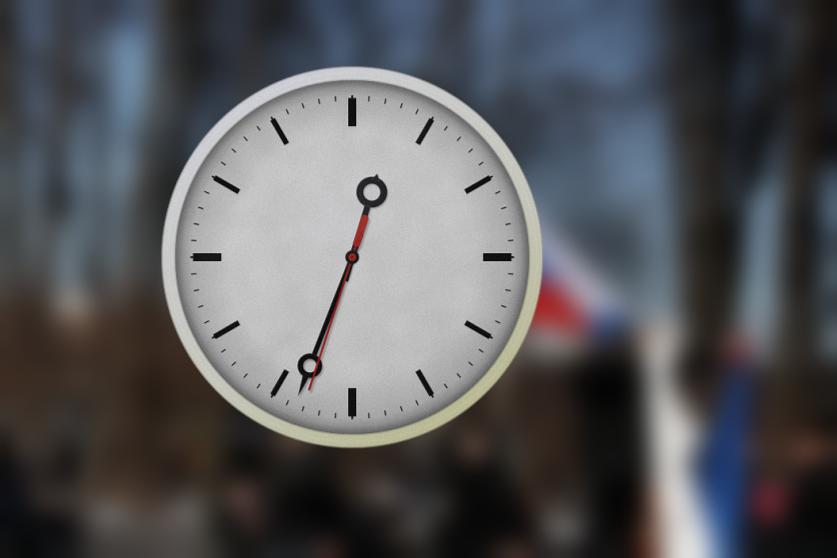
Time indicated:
{"hour": 12, "minute": 33, "second": 33}
